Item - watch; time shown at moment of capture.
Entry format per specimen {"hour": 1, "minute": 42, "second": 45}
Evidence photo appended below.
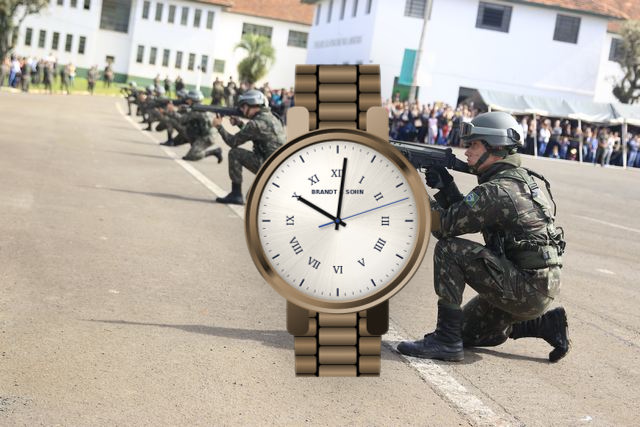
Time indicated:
{"hour": 10, "minute": 1, "second": 12}
